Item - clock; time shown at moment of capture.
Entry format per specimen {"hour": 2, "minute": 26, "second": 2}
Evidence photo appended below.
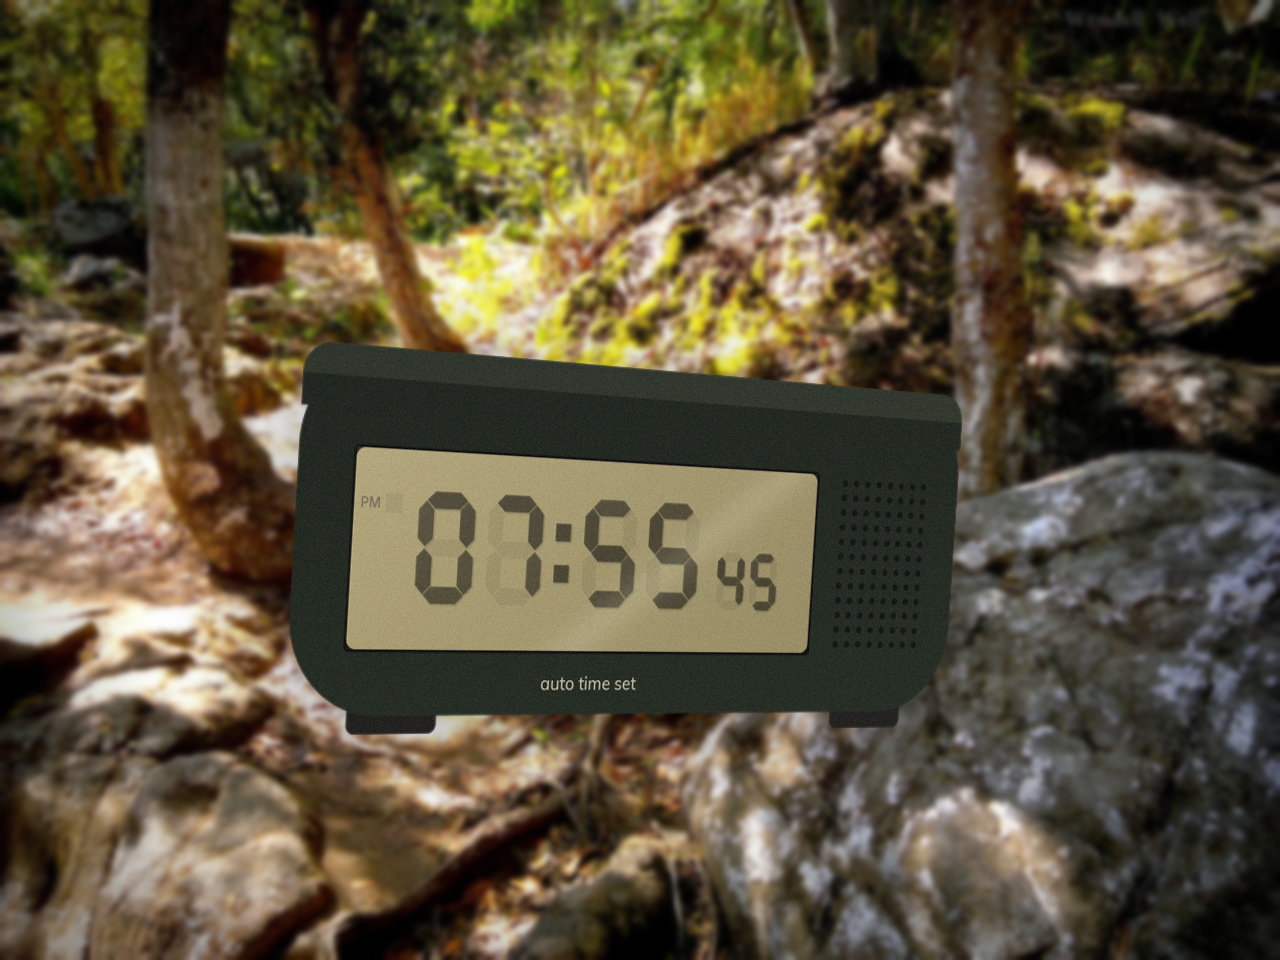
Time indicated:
{"hour": 7, "minute": 55, "second": 45}
